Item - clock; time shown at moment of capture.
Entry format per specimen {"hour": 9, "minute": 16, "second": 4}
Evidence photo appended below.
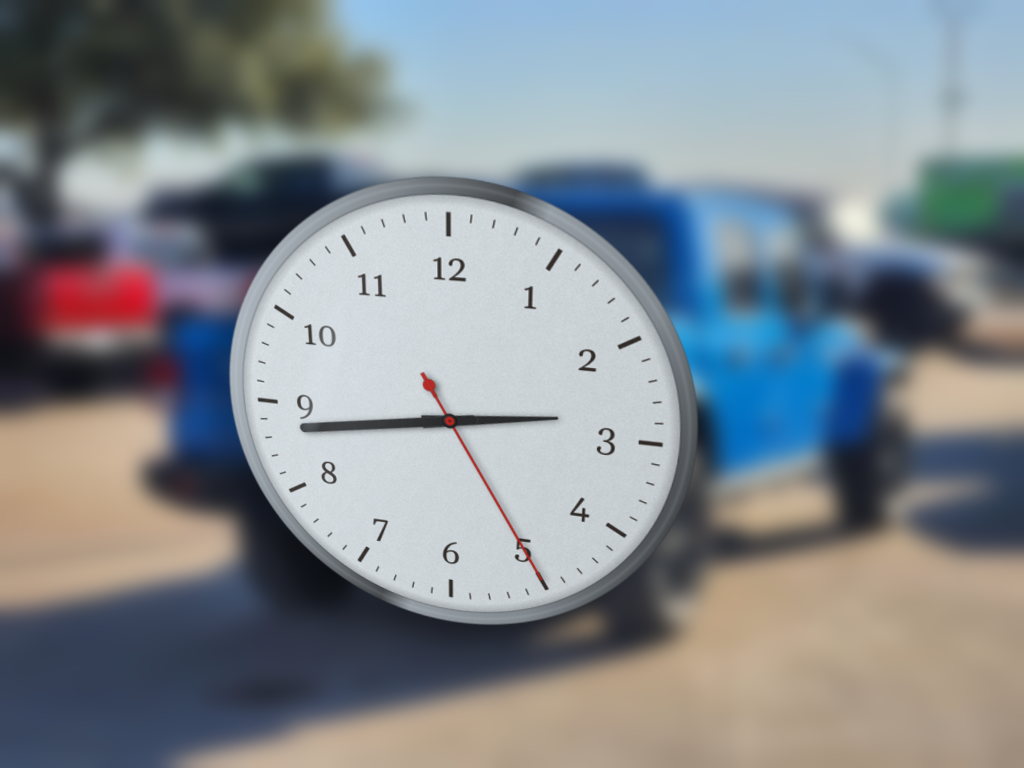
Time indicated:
{"hour": 2, "minute": 43, "second": 25}
